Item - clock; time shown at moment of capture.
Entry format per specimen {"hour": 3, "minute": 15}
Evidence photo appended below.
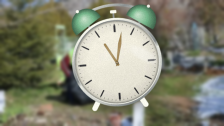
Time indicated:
{"hour": 11, "minute": 2}
